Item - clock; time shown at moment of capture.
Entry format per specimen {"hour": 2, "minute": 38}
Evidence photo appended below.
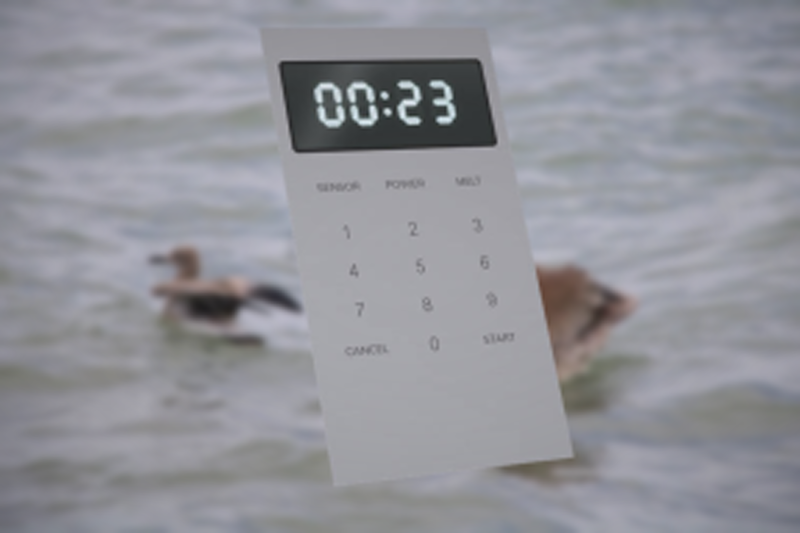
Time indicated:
{"hour": 0, "minute": 23}
